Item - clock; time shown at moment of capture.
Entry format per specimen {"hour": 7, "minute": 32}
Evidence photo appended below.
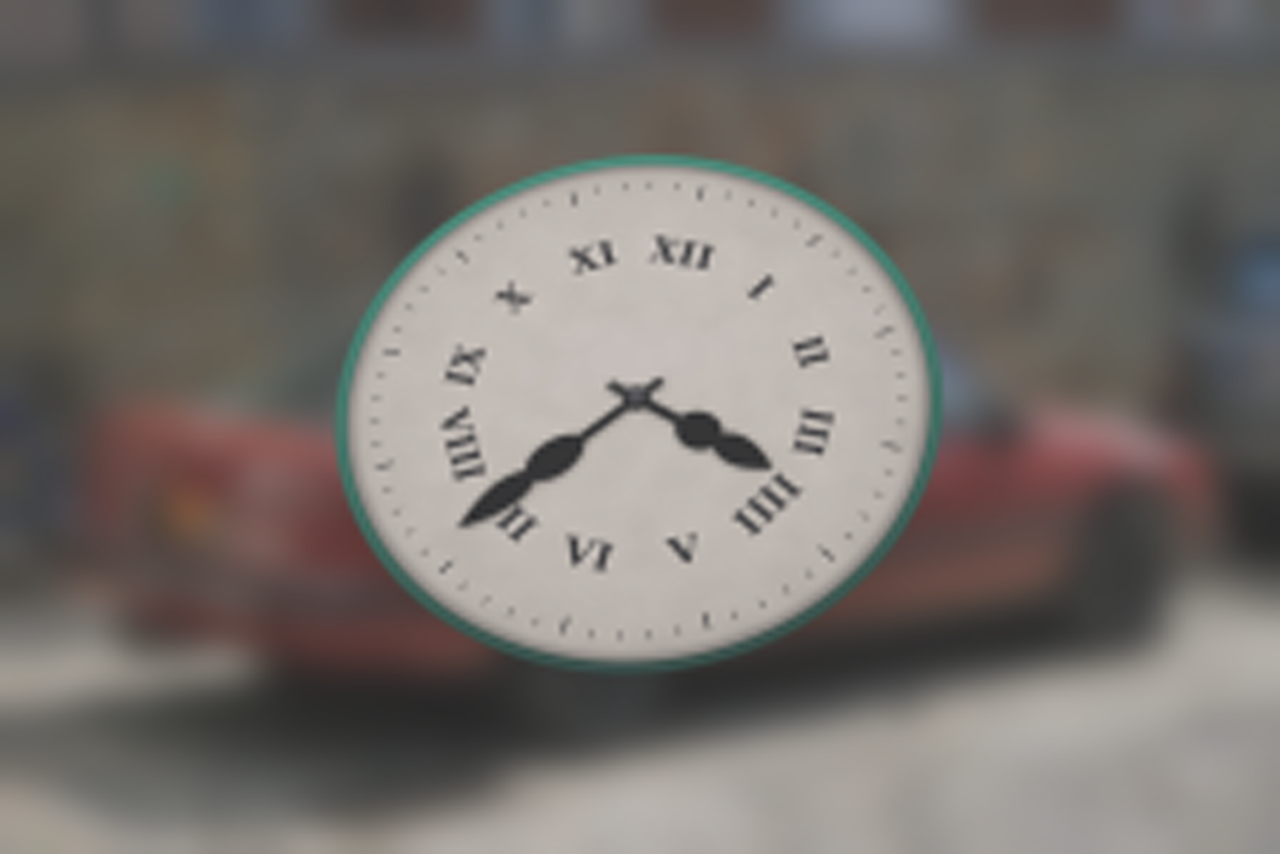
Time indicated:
{"hour": 3, "minute": 36}
